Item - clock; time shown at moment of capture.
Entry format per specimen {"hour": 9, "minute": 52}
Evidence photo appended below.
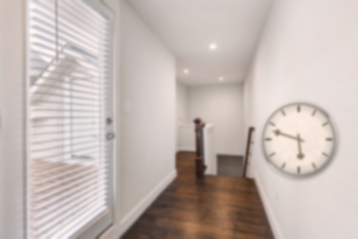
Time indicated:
{"hour": 5, "minute": 48}
